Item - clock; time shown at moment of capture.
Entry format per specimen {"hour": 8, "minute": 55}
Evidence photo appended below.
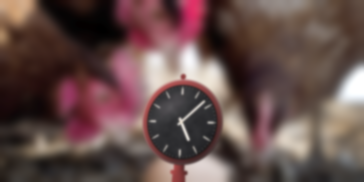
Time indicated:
{"hour": 5, "minute": 8}
